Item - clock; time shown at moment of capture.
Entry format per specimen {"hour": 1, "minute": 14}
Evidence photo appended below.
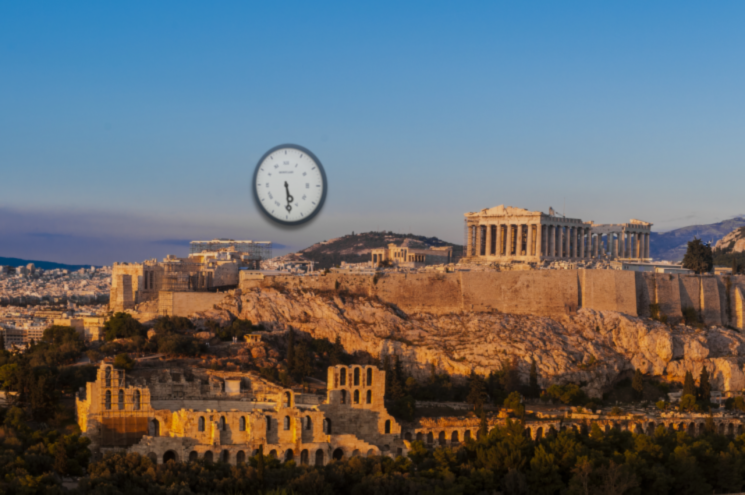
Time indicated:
{"hour": 5, "minute": 29}
